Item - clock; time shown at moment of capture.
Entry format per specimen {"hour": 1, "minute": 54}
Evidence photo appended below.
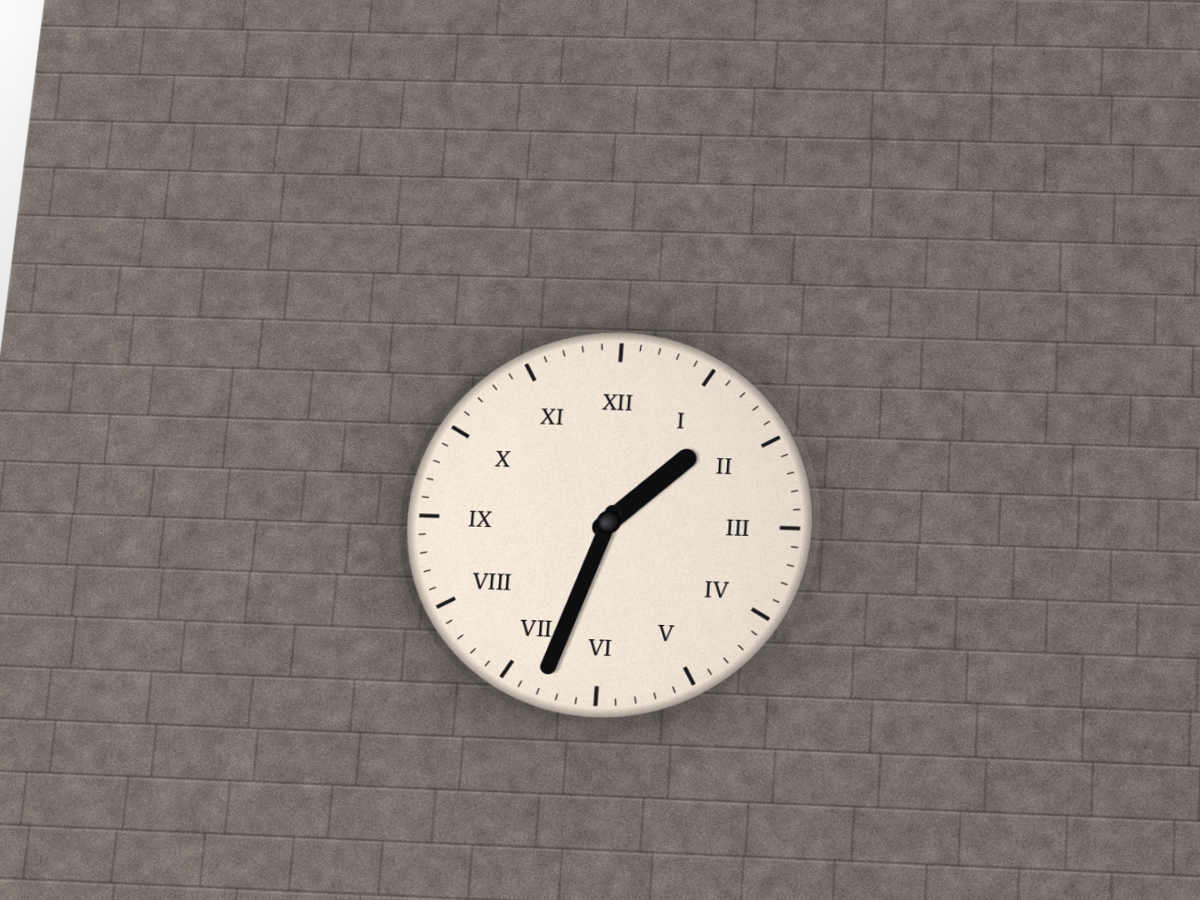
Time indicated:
{"hour": 1, "minute": 33}
